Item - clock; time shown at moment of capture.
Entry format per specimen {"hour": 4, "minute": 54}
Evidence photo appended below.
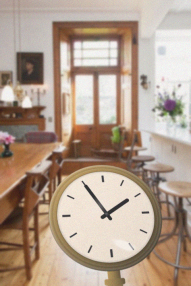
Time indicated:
{"hour": 1, "minute": 55}
